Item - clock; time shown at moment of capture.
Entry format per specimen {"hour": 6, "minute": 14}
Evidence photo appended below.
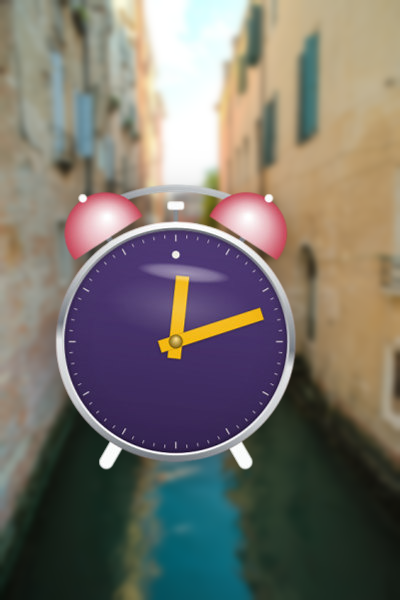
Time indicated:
{"hour": 12, "minute": 12}
